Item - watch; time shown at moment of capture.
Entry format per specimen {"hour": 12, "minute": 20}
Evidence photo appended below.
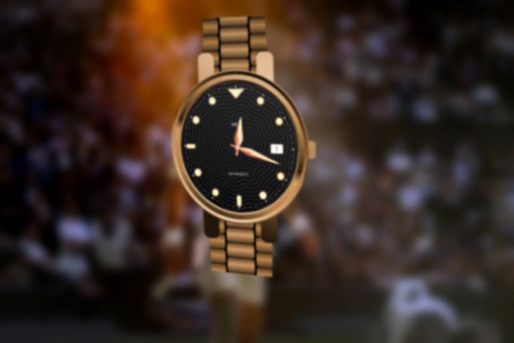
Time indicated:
{"hour": 12, "minute": 18}
